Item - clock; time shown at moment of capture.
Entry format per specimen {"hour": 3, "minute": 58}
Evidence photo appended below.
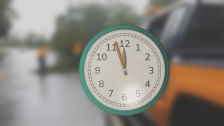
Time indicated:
{"hour": 11, "minute": 57}
